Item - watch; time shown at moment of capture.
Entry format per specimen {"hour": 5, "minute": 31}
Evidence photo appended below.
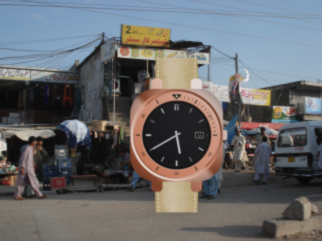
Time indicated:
{"hour": 5, "minute": 40}
